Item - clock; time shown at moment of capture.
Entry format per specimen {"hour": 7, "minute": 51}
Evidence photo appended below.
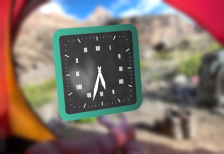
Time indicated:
{"hour": 5, "minute": 33}
